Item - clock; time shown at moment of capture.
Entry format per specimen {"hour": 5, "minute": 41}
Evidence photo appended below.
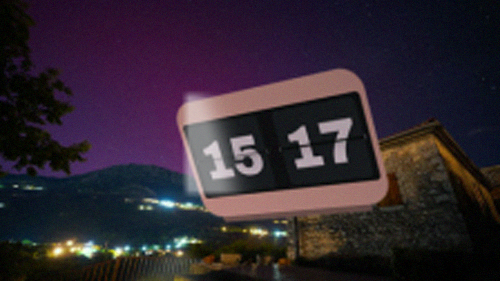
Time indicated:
{"hour": 15, "minute": 17}
